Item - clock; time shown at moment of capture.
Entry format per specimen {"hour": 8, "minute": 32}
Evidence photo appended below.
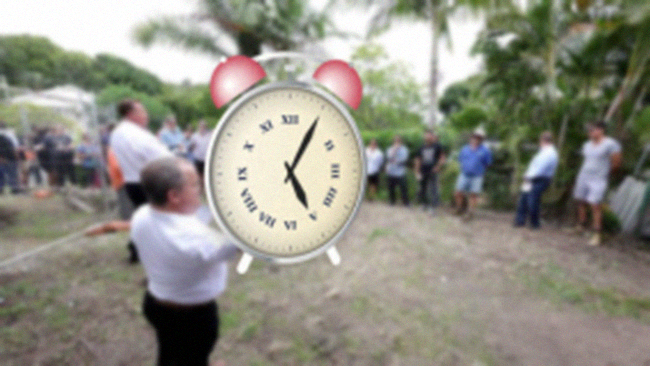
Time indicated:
{"hour": 5, "minute": 5}
